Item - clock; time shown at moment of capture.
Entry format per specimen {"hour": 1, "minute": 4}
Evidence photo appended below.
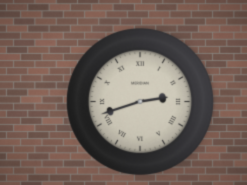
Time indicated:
{"hour": 2, "minute": 42}
